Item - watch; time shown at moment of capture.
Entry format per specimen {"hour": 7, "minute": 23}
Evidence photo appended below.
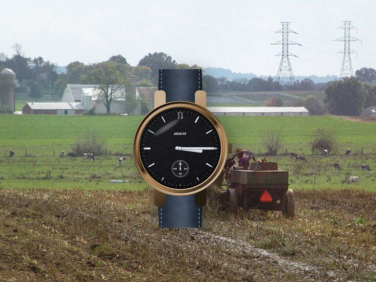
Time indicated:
{"hour": 3, "minute": 15}
